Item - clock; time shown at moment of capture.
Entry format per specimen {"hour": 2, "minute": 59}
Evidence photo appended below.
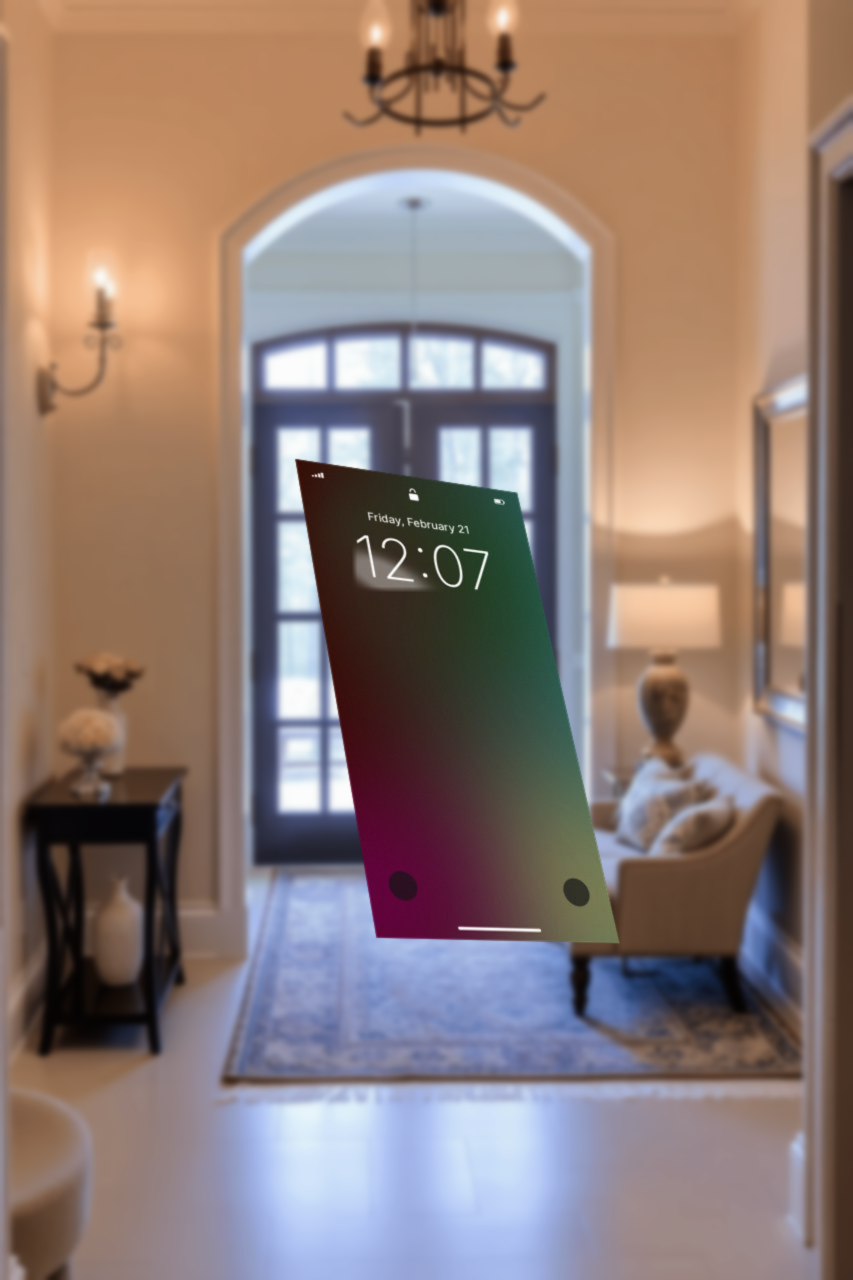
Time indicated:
{"hour": 12, "minute": 7}
